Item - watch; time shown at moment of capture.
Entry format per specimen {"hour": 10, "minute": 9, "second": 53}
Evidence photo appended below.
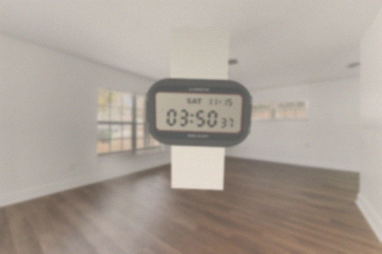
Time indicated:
{"hour": 3, "minute": 50, "second": 37}
